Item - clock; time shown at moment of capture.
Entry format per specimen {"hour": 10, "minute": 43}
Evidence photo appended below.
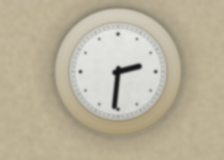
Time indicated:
{"hour": 2, "minute": 31}
